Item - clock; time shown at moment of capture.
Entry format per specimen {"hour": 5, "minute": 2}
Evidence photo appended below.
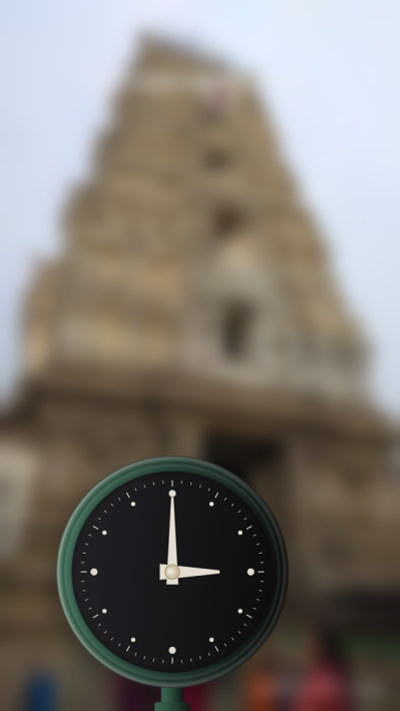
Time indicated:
{"hour": 3, "minute": 0}
